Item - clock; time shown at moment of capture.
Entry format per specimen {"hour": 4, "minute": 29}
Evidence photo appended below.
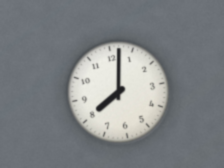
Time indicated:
{"hour": 8, "minute": 2}
